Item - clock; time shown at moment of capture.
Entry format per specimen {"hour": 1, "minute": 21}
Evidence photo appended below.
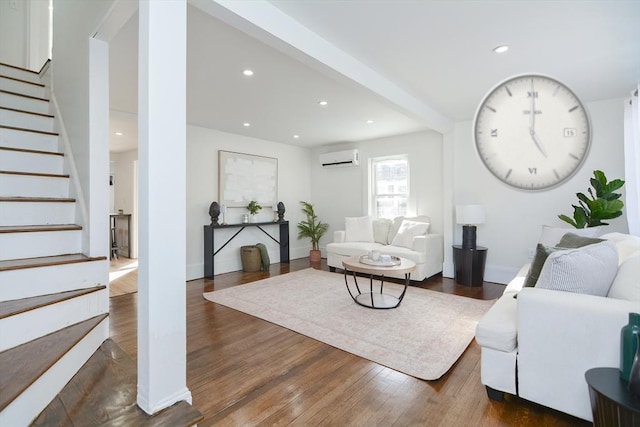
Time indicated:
{"hour": 5, "minute": 0}
